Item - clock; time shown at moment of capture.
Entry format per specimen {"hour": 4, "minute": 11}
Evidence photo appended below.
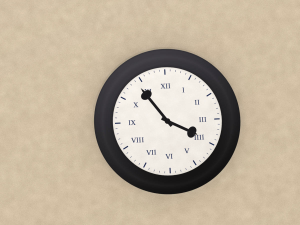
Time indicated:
{"hour": 3, "minute": 54}
